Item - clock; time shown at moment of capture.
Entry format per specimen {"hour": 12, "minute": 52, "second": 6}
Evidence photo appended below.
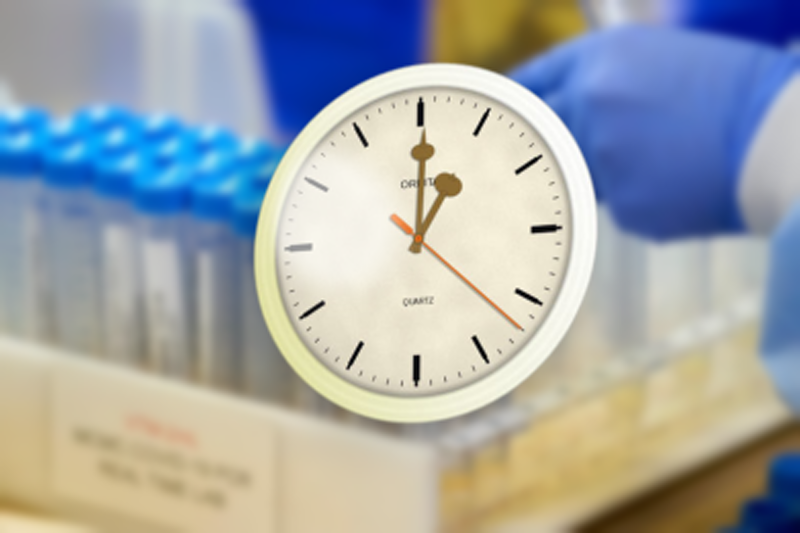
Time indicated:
{"hour": 1, "minute": 0, "second": 22}
